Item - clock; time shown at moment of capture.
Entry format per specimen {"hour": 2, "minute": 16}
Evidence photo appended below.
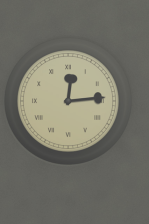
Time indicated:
{"hour": 12, "minute": 14}
